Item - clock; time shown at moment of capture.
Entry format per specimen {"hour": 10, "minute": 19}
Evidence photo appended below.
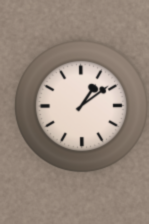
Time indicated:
{"hour": 1, "minute": 9}
